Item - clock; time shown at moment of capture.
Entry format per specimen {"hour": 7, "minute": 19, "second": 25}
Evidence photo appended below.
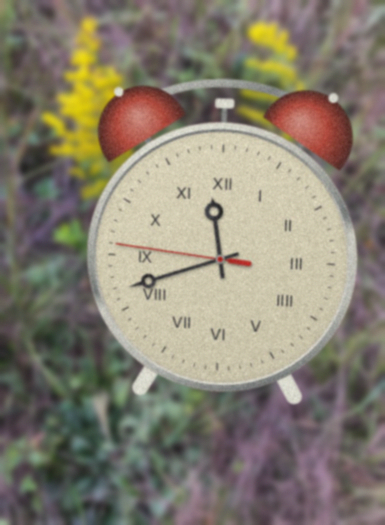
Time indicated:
{"hour": 11, "minute": 41, "second": 46}
